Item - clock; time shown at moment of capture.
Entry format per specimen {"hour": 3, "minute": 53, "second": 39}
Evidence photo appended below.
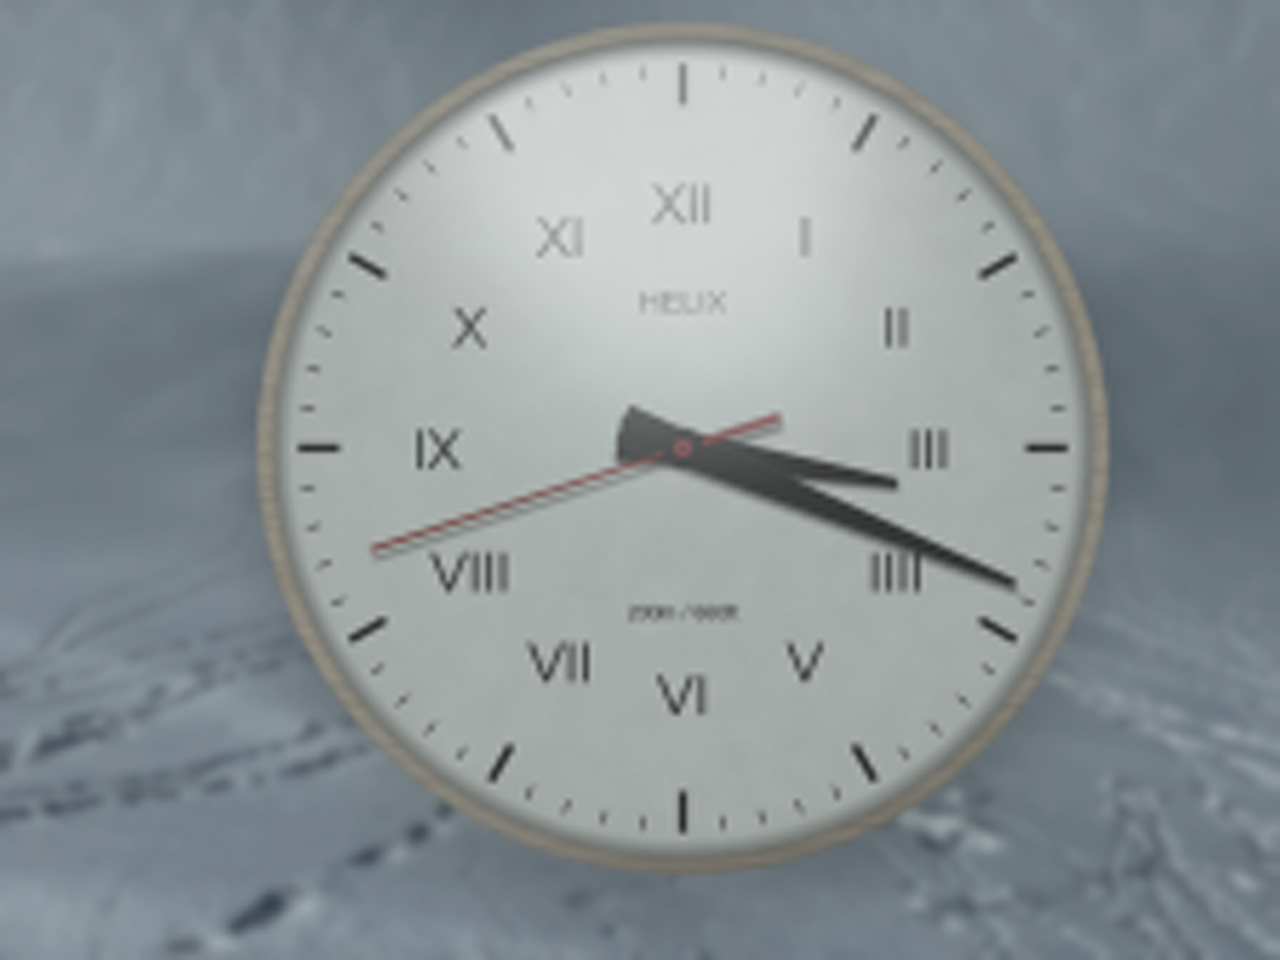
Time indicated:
{"hour": 3, "minute": 18, "second": 42}
